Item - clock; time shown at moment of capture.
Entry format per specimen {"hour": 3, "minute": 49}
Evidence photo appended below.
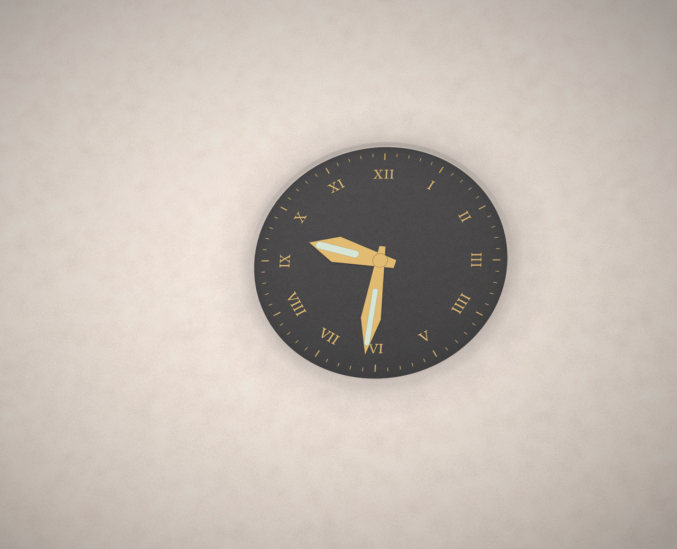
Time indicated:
{"hour": 9, "minute": 31}
